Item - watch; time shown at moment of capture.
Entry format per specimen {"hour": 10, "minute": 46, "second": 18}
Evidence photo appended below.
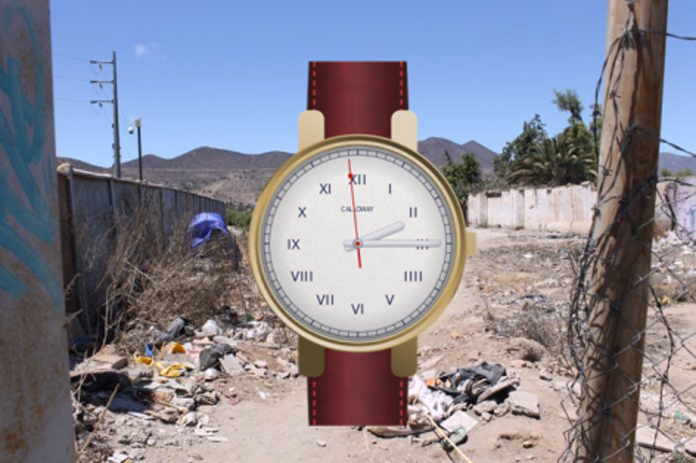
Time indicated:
{"hour": 2, "minute": 14, "second": 59}
